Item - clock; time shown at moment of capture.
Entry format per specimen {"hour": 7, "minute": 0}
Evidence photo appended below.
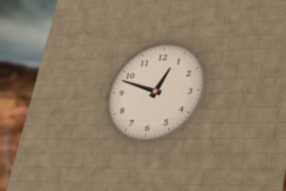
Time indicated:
{"hour": 12, "minute": 48}
